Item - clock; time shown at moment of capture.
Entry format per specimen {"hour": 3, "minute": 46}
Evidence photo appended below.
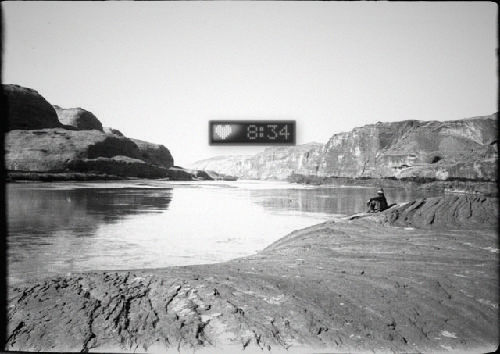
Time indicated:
{"hour": 8, "minute": 34}
